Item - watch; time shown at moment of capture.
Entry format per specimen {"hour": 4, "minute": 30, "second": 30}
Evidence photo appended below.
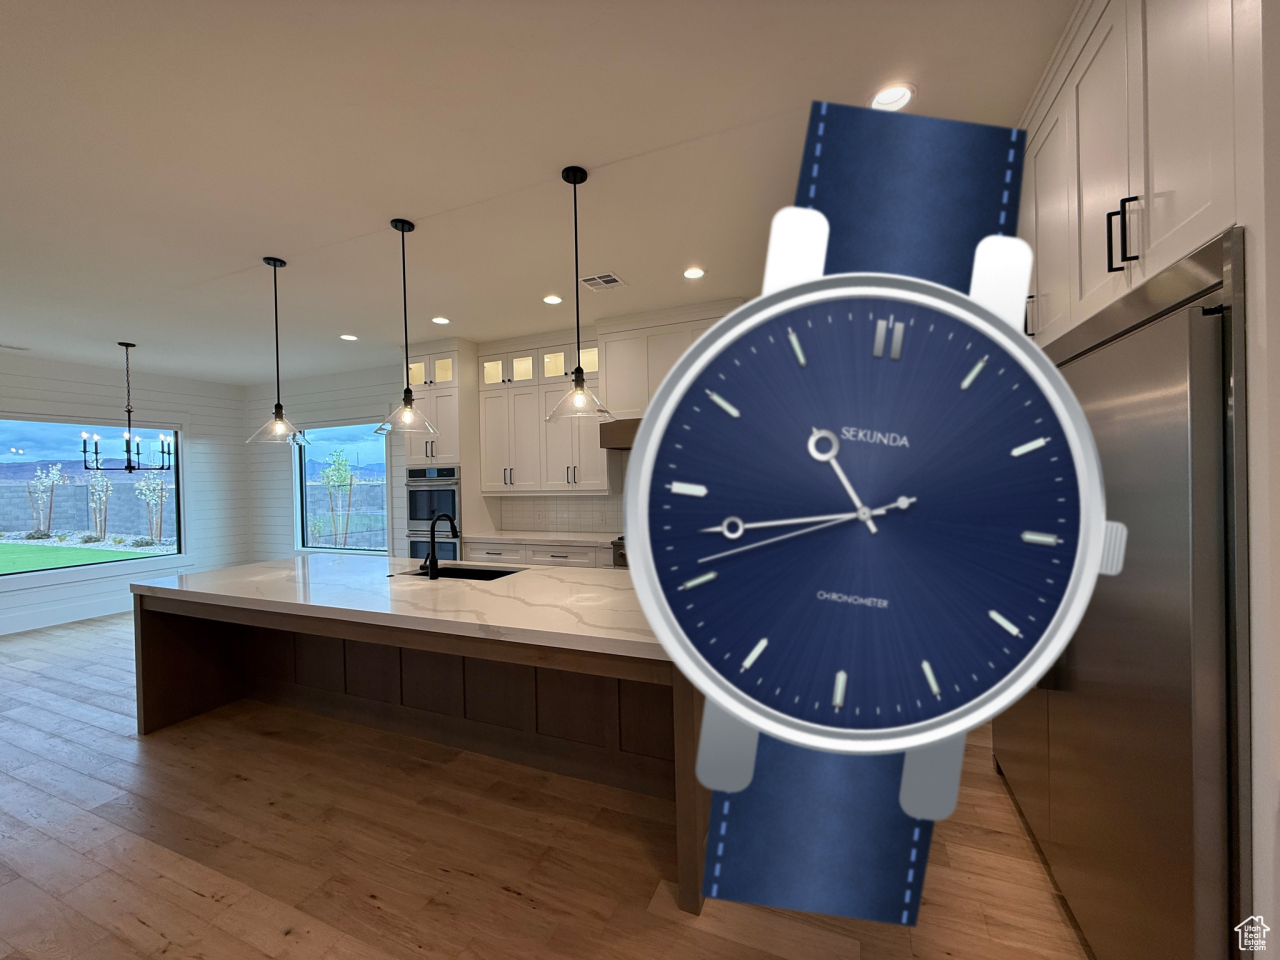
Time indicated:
{"hour": 10, "minute": 42, "second": 41}
